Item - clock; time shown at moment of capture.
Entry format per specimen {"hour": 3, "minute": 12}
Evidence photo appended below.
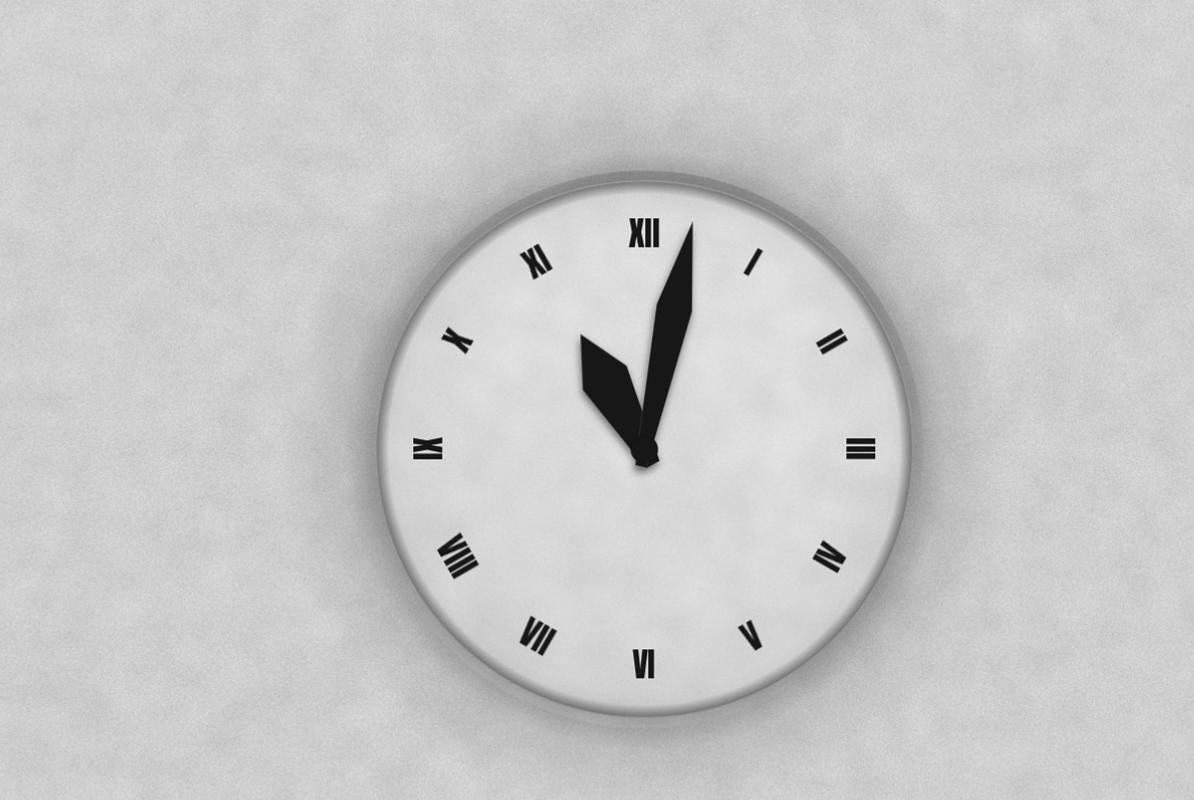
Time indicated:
{"hour": 11, "minute": 2}
